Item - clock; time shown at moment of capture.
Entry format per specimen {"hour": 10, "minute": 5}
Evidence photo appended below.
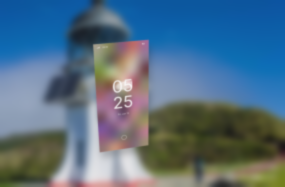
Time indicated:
{"hour": 5, "minute": 25}
